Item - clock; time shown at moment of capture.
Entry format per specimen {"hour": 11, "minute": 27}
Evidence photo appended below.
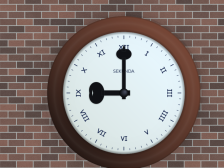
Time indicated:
{"hour": 9, "minute": 0}
